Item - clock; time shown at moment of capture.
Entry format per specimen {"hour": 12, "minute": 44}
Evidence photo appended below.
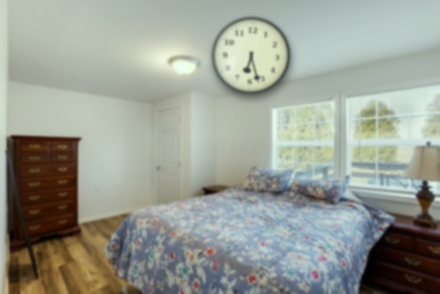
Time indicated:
{"hour": 6, "minute": 27}
